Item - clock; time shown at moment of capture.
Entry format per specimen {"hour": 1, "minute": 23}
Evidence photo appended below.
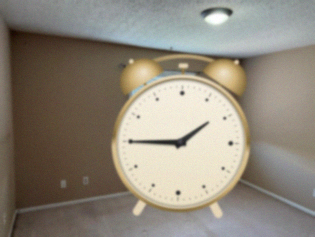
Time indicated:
{"hour": 1, "minute": 45}
